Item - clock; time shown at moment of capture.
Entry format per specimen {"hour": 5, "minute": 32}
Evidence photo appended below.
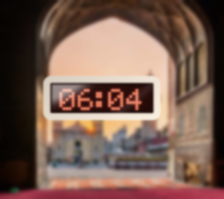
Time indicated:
{"hour": 6, "minute": 4}
